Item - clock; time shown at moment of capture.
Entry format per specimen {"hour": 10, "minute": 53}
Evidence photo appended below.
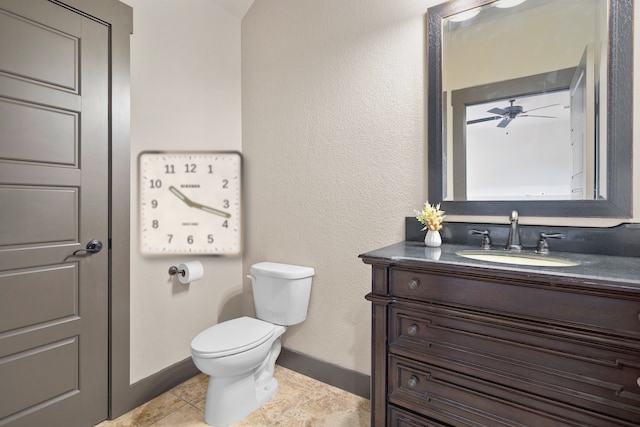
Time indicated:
{"hour": 10, "minute": 18}
